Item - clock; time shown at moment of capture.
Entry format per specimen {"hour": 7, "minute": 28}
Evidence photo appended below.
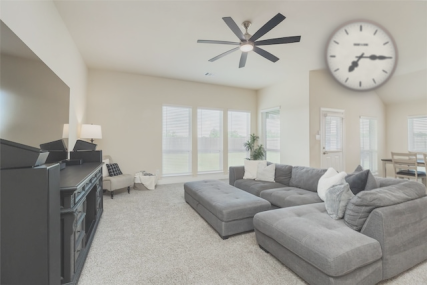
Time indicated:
{"hour": 7, "minute": 15}
